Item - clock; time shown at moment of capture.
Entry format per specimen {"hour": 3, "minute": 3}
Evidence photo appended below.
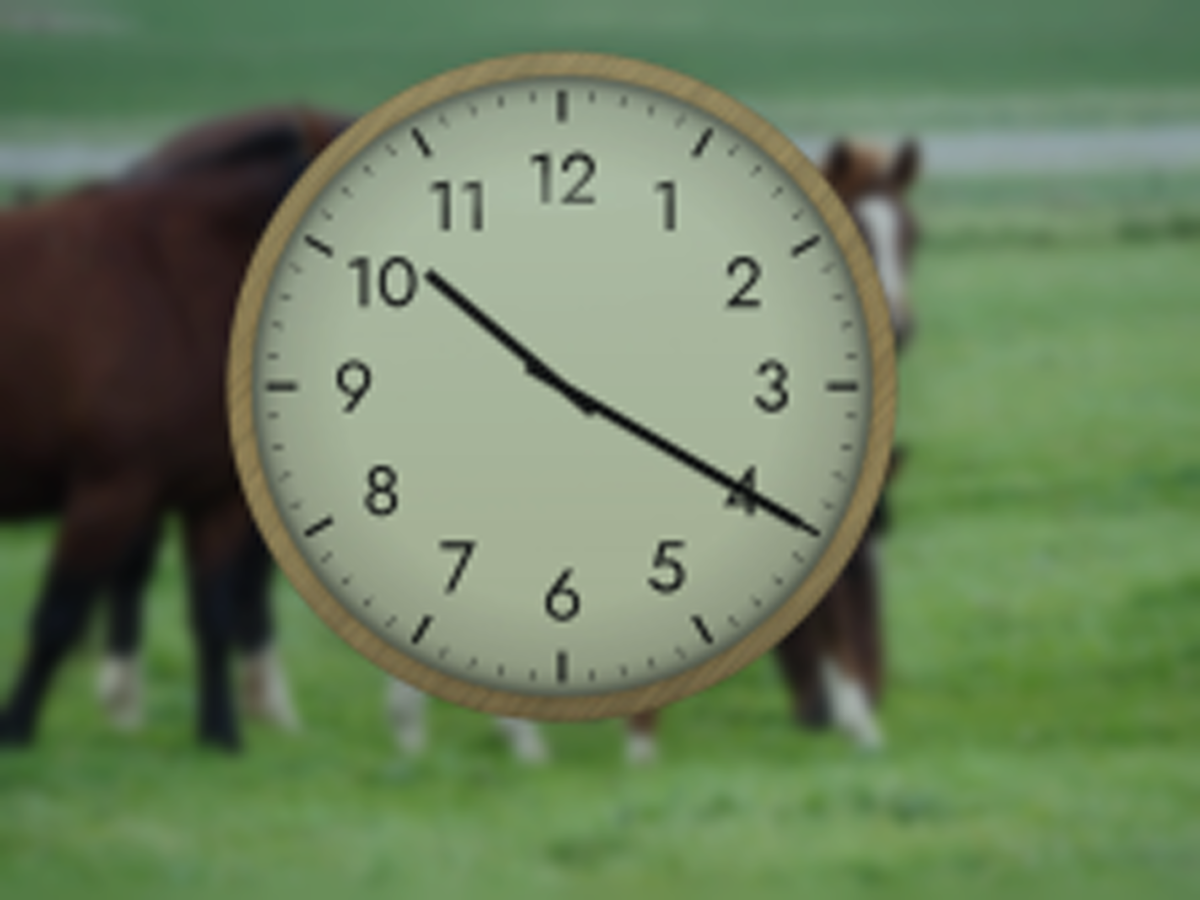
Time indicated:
{"hour": 10, "minute": 20}
